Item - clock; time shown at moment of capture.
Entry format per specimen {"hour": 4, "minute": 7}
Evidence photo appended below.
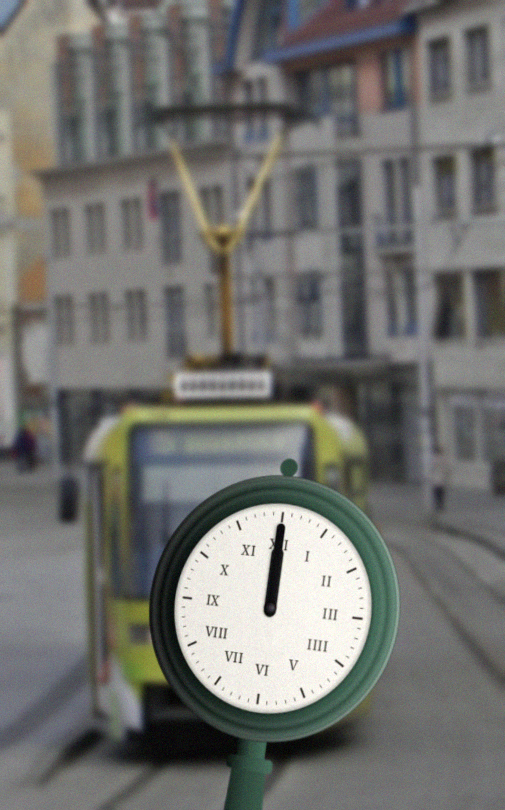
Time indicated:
{"hour": 12, "minute": 0}
